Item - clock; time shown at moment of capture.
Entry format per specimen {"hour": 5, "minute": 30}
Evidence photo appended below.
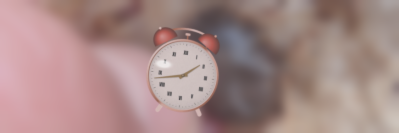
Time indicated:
{"hour": 1, "minute": 43}
